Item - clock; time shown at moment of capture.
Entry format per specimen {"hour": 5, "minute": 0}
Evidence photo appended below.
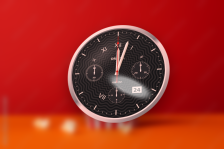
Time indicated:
{"hour": 12, "minute": 3}
